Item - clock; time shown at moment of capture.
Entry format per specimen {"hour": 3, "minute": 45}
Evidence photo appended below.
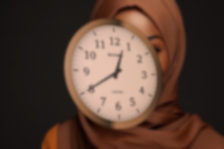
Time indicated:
{"hour": 12, "minute": 40}
